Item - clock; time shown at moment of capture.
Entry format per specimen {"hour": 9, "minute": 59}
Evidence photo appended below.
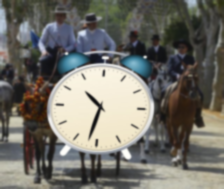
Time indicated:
{"hour": 10, "minute": 32}
